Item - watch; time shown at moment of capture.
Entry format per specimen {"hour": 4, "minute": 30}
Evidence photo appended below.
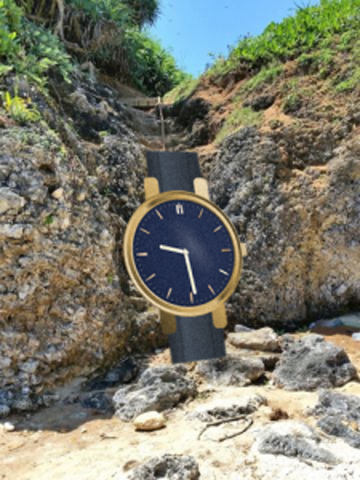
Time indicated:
{"hour": 9, "minute": 29}
